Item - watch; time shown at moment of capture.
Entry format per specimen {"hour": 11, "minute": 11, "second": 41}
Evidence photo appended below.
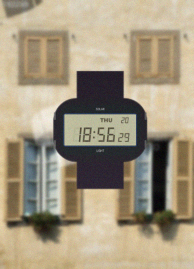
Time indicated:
{"hour": 18, "minute": 56, "second": 29}
